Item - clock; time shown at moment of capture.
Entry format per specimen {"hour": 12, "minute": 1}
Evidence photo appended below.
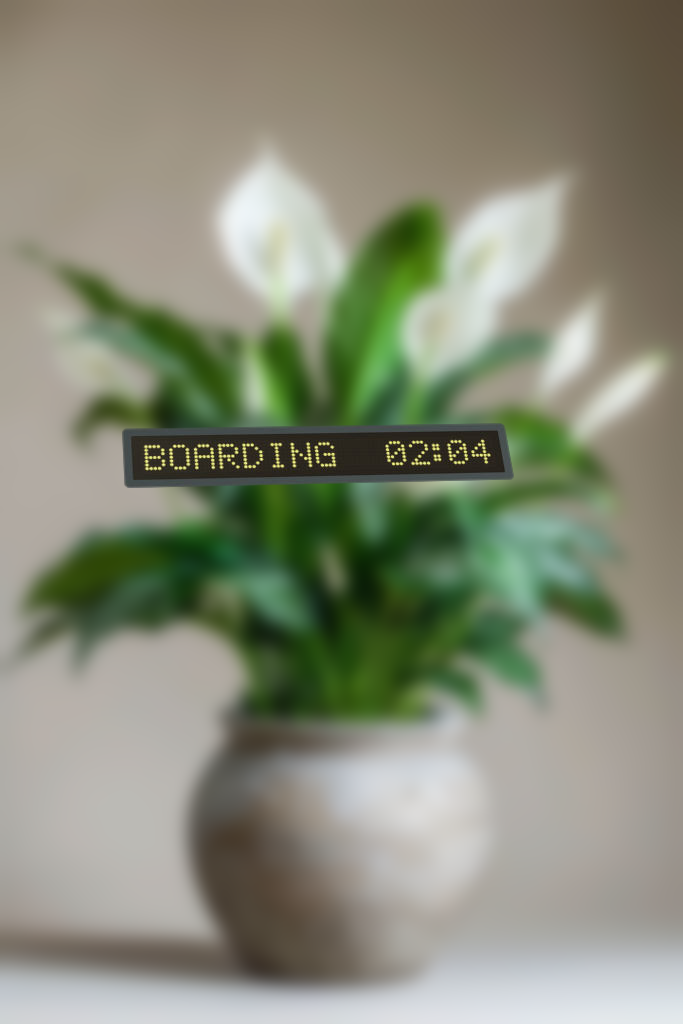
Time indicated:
{"hour": 2, "minute": 4}
